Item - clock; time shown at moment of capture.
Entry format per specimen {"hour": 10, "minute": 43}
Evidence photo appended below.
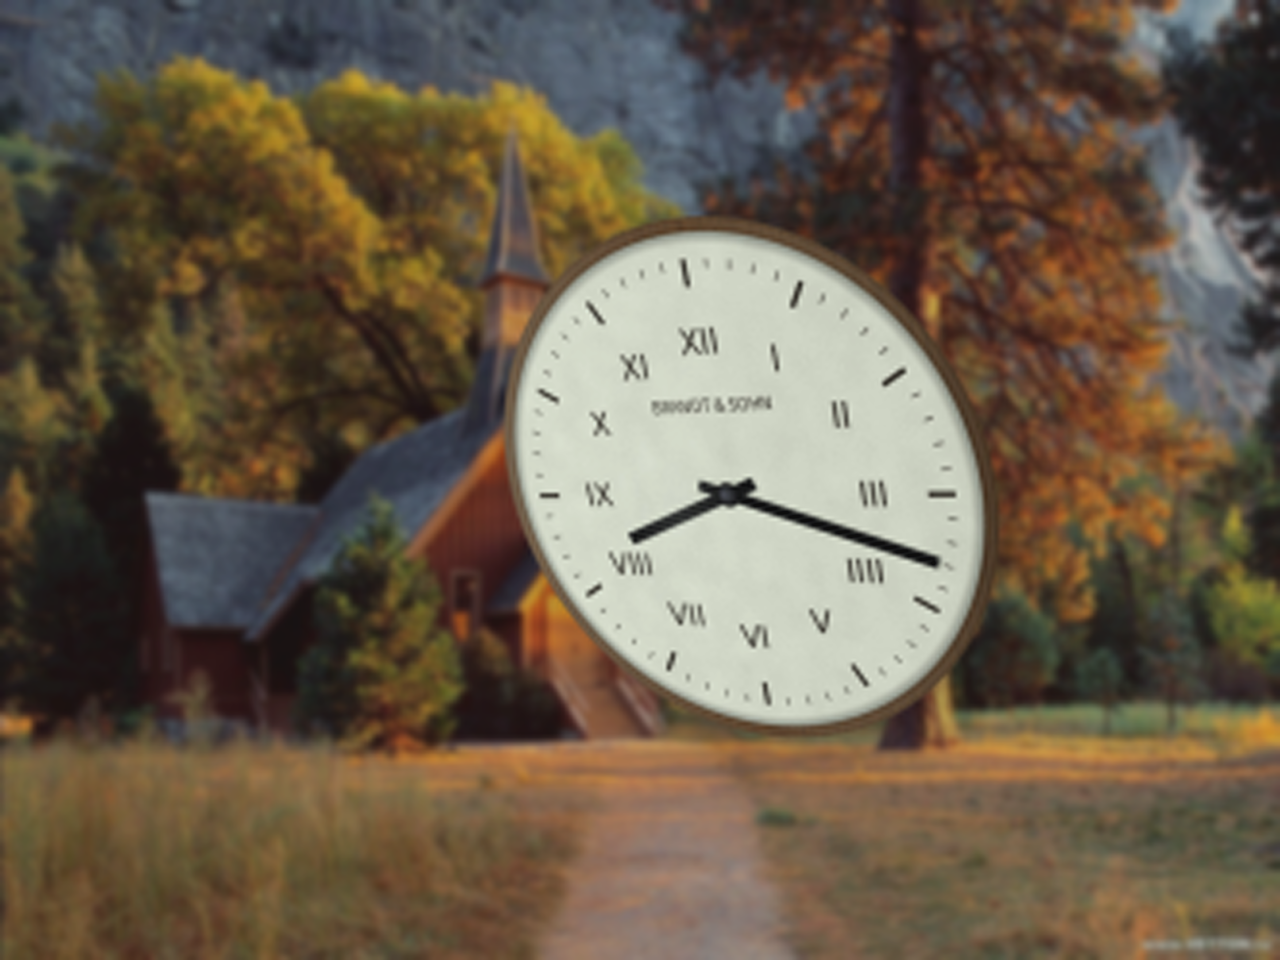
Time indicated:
{"hour": 8, "minute": 18}
